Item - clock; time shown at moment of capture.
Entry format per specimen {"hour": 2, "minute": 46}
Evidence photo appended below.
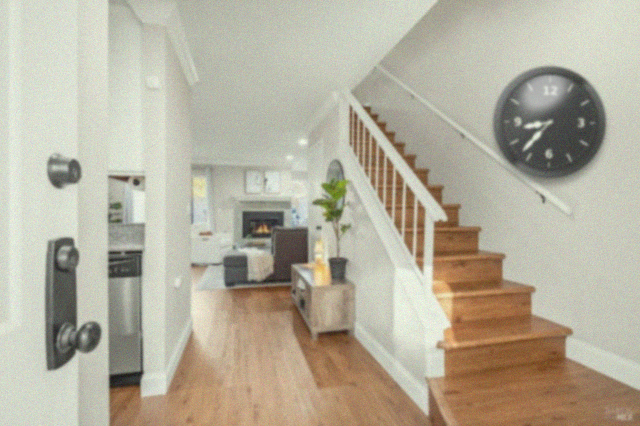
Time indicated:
{"hour": 8, "minute": 37}
